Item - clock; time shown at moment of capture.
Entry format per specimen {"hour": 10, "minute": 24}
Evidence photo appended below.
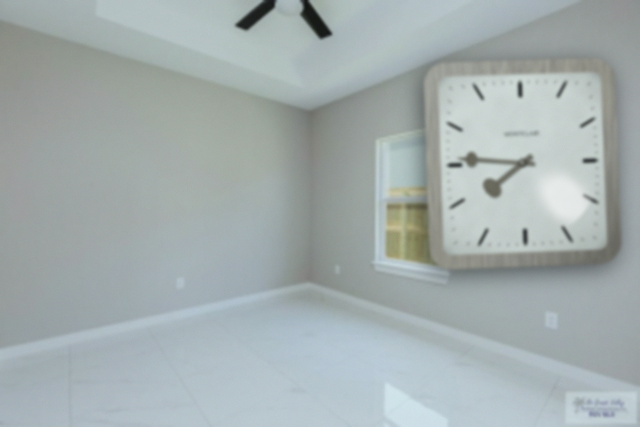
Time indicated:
{"hour": 7, "minute": 46}
